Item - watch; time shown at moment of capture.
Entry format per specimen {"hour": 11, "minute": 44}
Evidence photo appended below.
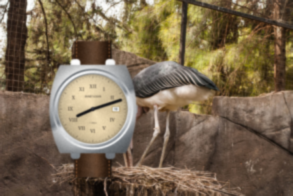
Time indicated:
{"hour": 8, "minute": 12}
